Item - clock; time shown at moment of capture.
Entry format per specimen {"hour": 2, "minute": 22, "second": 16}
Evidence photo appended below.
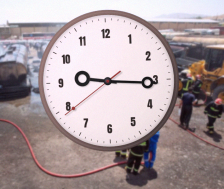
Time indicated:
{"hour": 9, "minute": 15, "second": 39}
